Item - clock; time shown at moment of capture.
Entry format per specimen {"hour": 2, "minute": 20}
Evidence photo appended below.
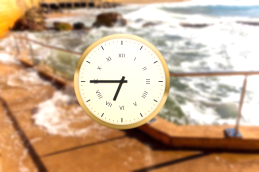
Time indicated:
{"hour": 6, "minute": 45}
